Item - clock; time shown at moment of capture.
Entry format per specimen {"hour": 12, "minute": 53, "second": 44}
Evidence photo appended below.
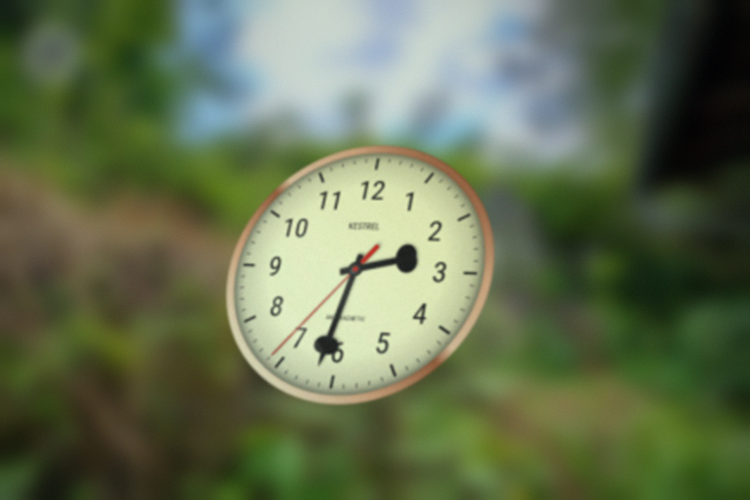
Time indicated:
{"hour": 2, "minute": 31, "second": 36}
